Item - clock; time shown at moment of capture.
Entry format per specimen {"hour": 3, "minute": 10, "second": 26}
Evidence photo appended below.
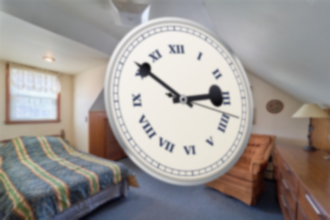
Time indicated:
{"hour": 2, "minute": 51, "second": 18}
